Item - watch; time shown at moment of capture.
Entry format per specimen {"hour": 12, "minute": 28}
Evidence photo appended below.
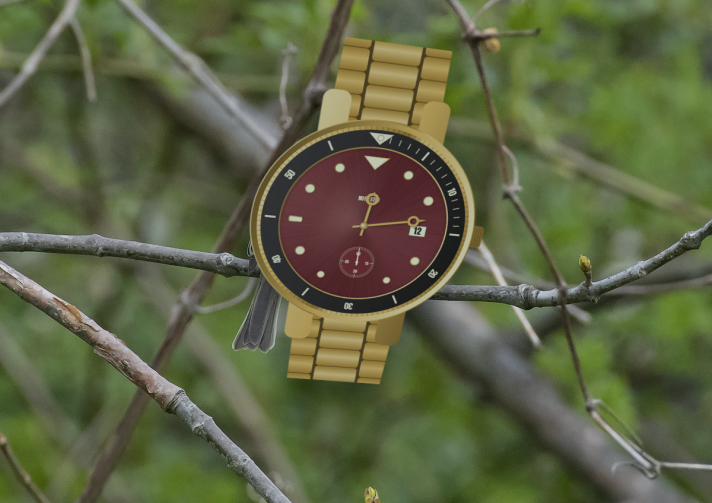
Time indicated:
{"hour": 12, "minute": 13}
